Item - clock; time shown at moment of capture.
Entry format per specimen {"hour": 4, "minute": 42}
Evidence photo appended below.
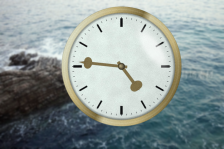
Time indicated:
{"hour": 4, "minute": 46}
